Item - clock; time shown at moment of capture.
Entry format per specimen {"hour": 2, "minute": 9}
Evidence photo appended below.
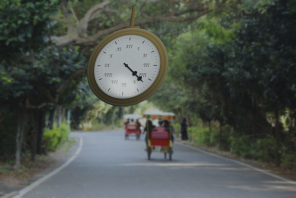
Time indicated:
{"hour": 4, "minute": 22}
